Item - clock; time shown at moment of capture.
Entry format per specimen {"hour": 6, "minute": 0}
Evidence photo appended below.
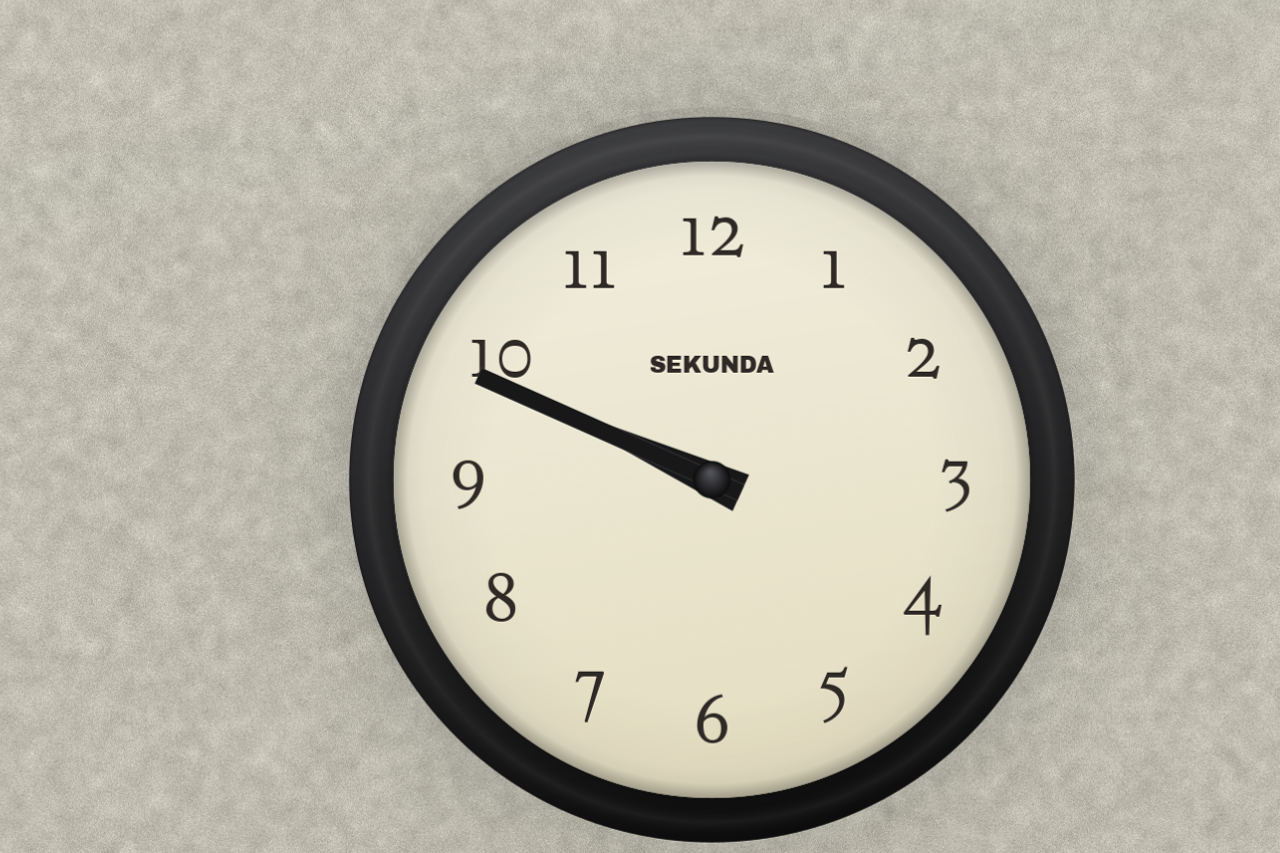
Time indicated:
{"hour": 9, "minute": 49}
